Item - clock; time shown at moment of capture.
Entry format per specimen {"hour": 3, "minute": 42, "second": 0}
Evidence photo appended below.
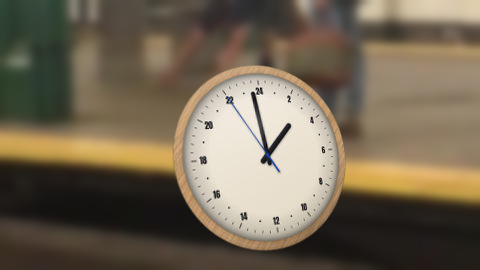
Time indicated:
{"hour": 2, "minute": 58, "second": 55}
